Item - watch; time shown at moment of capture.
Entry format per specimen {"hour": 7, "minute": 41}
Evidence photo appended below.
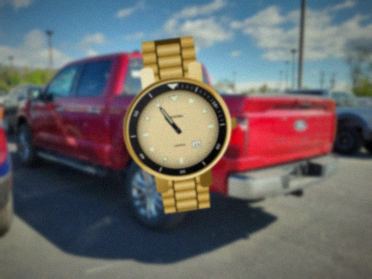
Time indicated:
{"hour": 10, "minute": 55}
